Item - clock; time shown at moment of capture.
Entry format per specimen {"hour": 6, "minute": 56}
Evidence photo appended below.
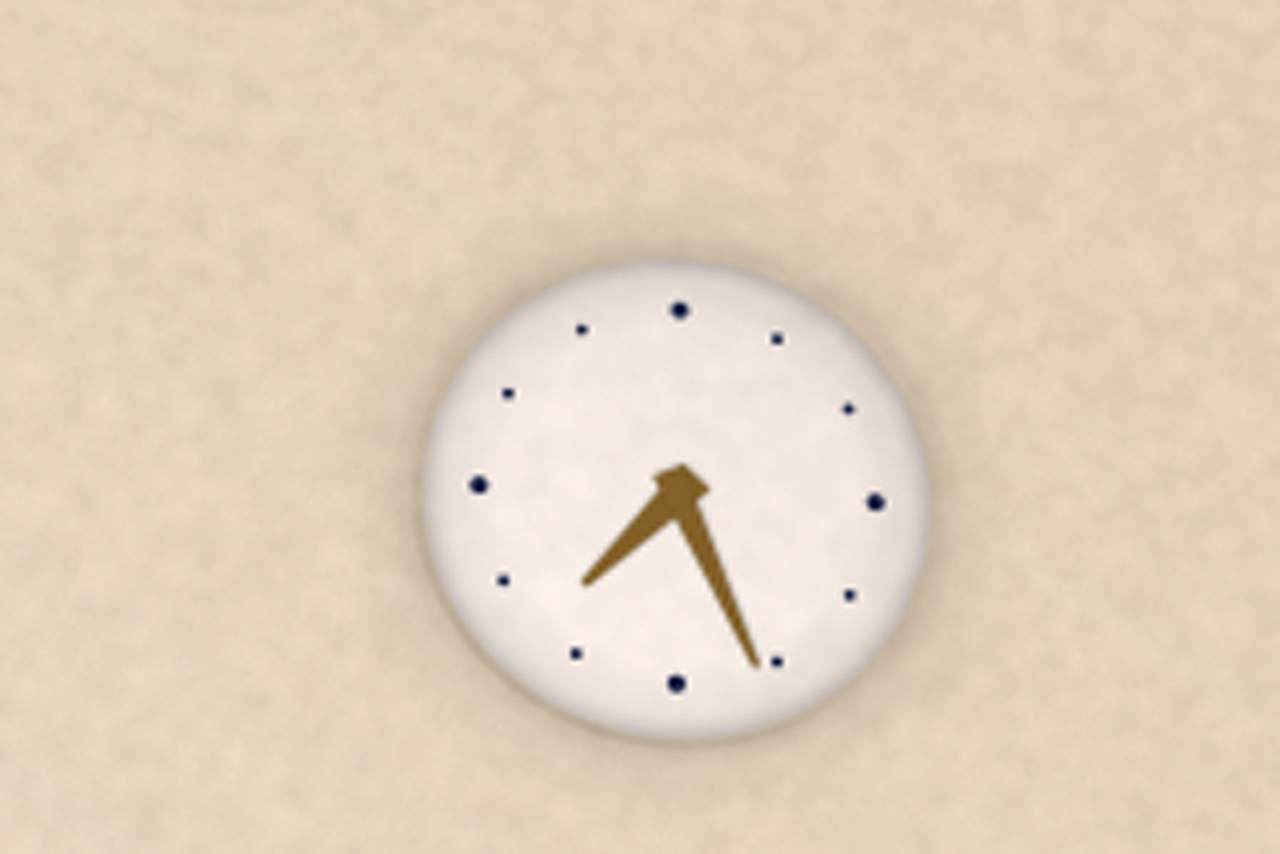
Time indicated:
{"hour": 7, "minute": 26}
